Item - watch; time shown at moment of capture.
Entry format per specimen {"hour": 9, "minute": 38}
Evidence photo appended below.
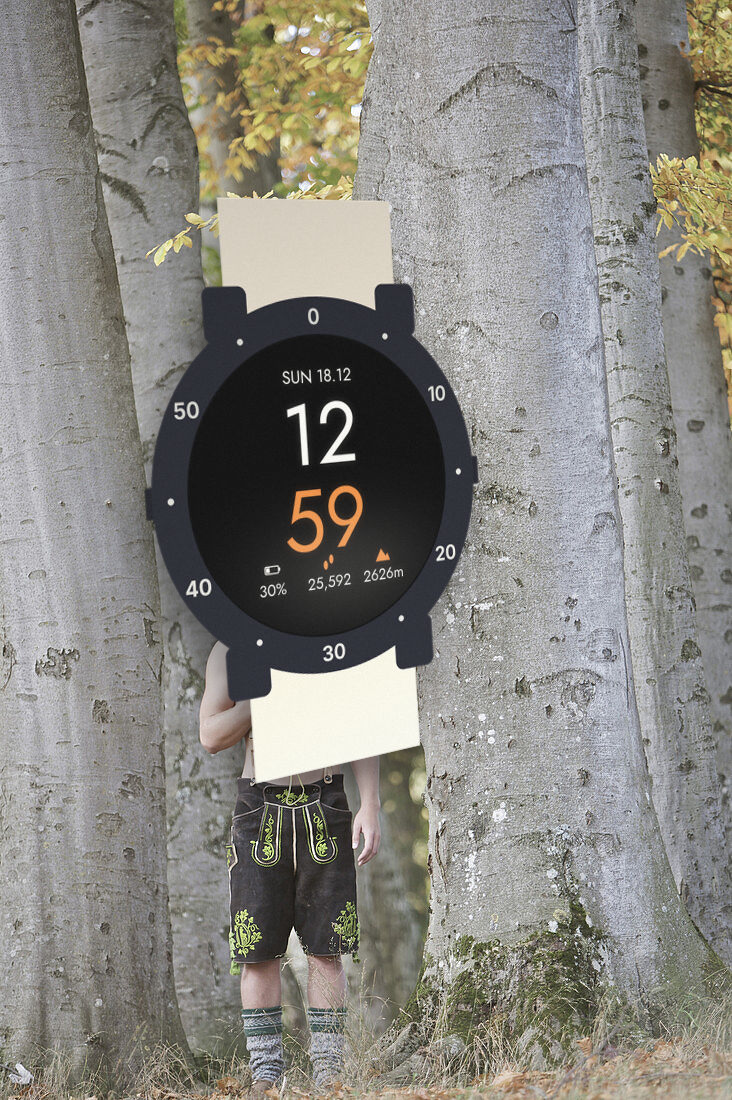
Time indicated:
{"hour": 12, "minute": 59}
